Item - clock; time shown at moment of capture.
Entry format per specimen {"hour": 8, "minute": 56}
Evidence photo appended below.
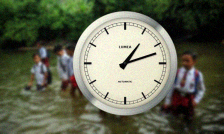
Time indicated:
{"hour": 1, "minute": 12}
